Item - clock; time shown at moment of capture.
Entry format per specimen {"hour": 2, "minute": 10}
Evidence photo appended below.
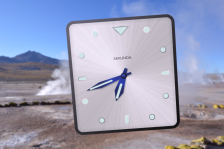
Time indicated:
{"hour": 6, "minute": 42}
